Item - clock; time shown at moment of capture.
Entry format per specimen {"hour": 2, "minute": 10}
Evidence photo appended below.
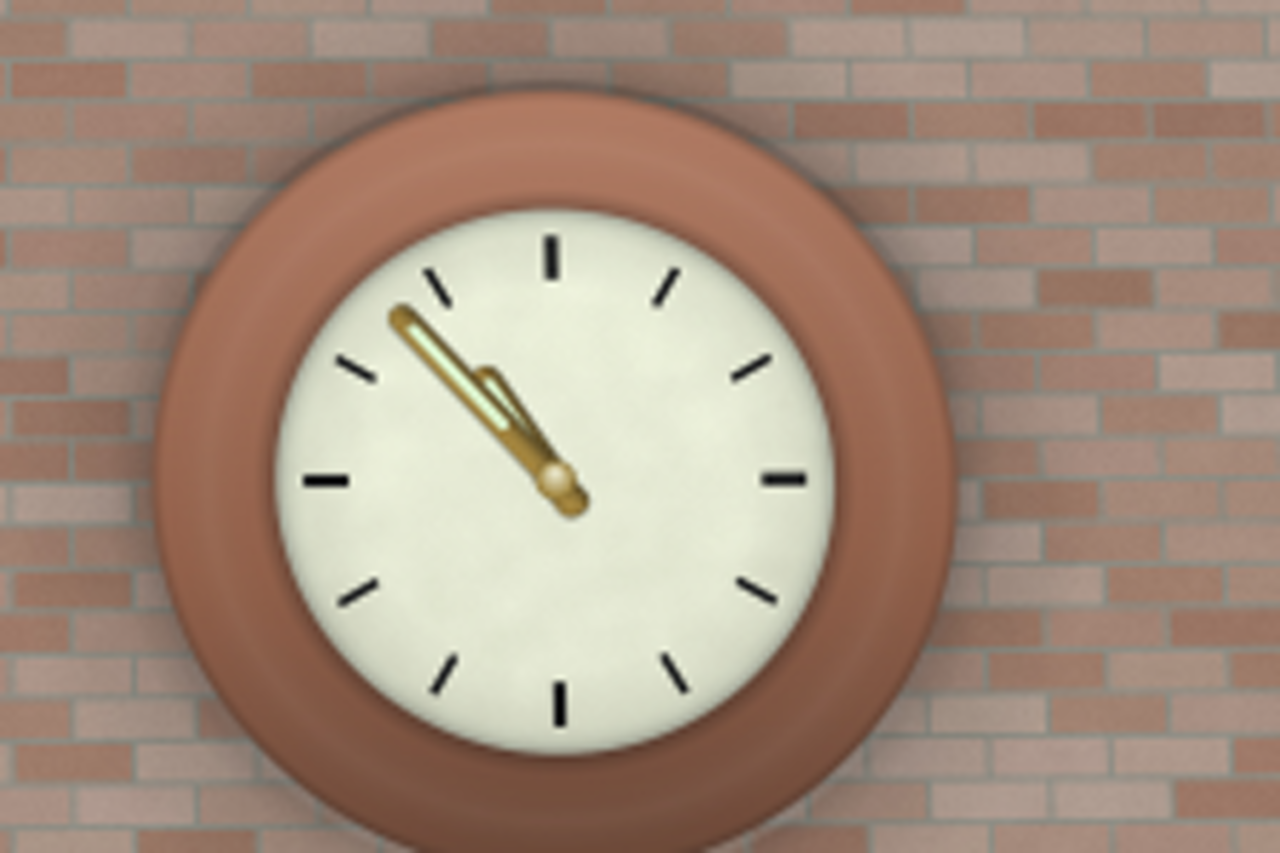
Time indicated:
{"hour": 10, "minute": 53}
